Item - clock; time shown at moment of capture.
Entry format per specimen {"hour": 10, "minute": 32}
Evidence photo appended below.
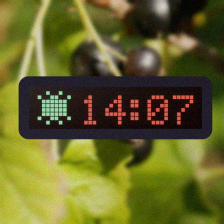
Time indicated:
{"hour": 14, "minute": 7}
